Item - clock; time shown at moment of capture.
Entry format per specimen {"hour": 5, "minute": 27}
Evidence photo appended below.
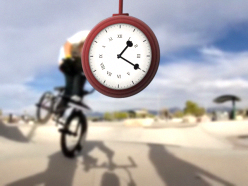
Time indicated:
{"hour": 1, "minute": 20}
